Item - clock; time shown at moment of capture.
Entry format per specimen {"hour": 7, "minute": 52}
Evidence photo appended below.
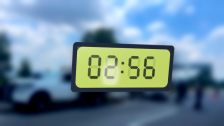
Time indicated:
{"hour": 2, "minute": 56}
